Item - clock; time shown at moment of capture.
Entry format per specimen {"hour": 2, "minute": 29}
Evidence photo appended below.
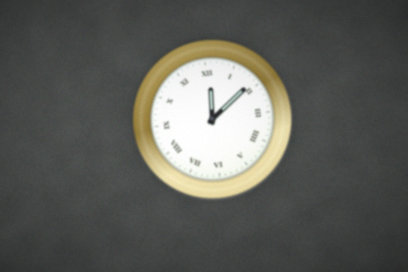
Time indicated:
{"hour": 12, "minute": 9}
